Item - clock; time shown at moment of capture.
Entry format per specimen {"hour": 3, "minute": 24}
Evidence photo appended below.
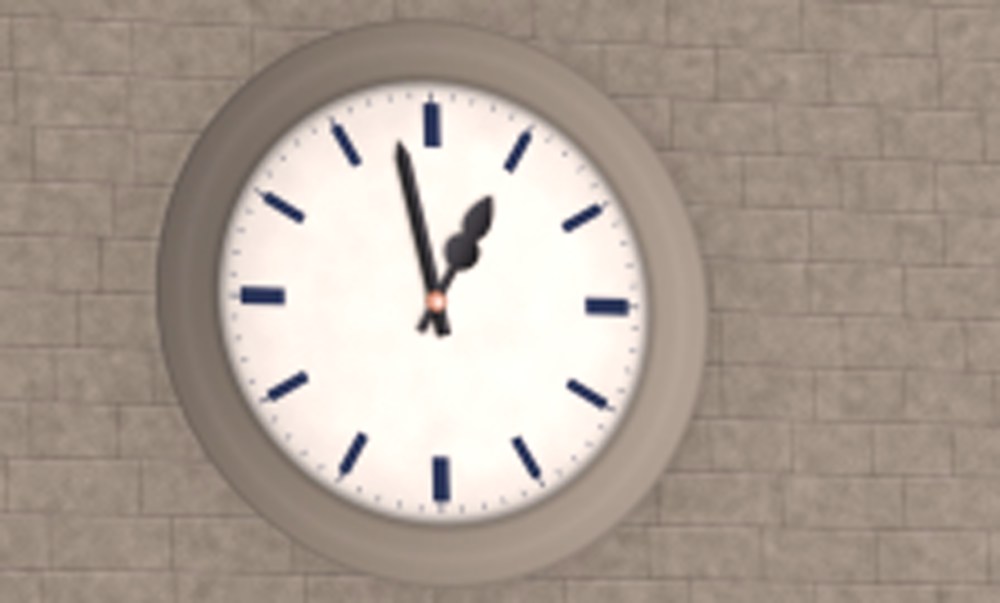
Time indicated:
{"hour": 12, "minute": 58}
